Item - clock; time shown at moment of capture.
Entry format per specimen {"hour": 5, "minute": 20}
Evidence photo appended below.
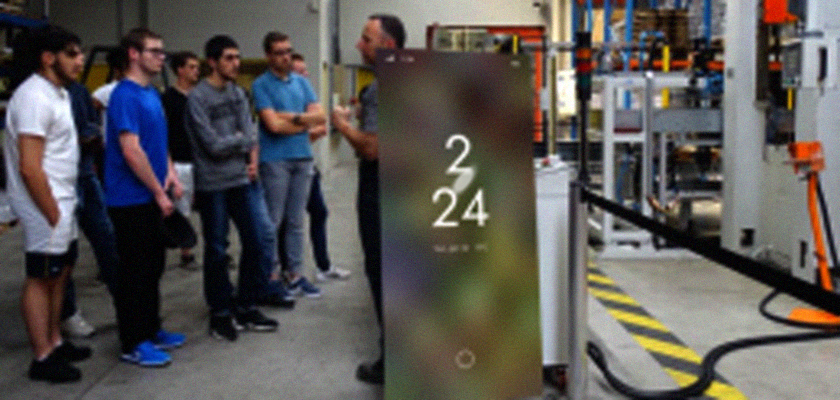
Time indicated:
{"hour": 2, "minute": 24}
